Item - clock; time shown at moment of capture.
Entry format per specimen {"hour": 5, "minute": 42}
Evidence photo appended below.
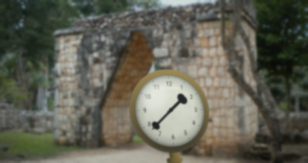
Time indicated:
{"hour": 1, "minute": 38}
